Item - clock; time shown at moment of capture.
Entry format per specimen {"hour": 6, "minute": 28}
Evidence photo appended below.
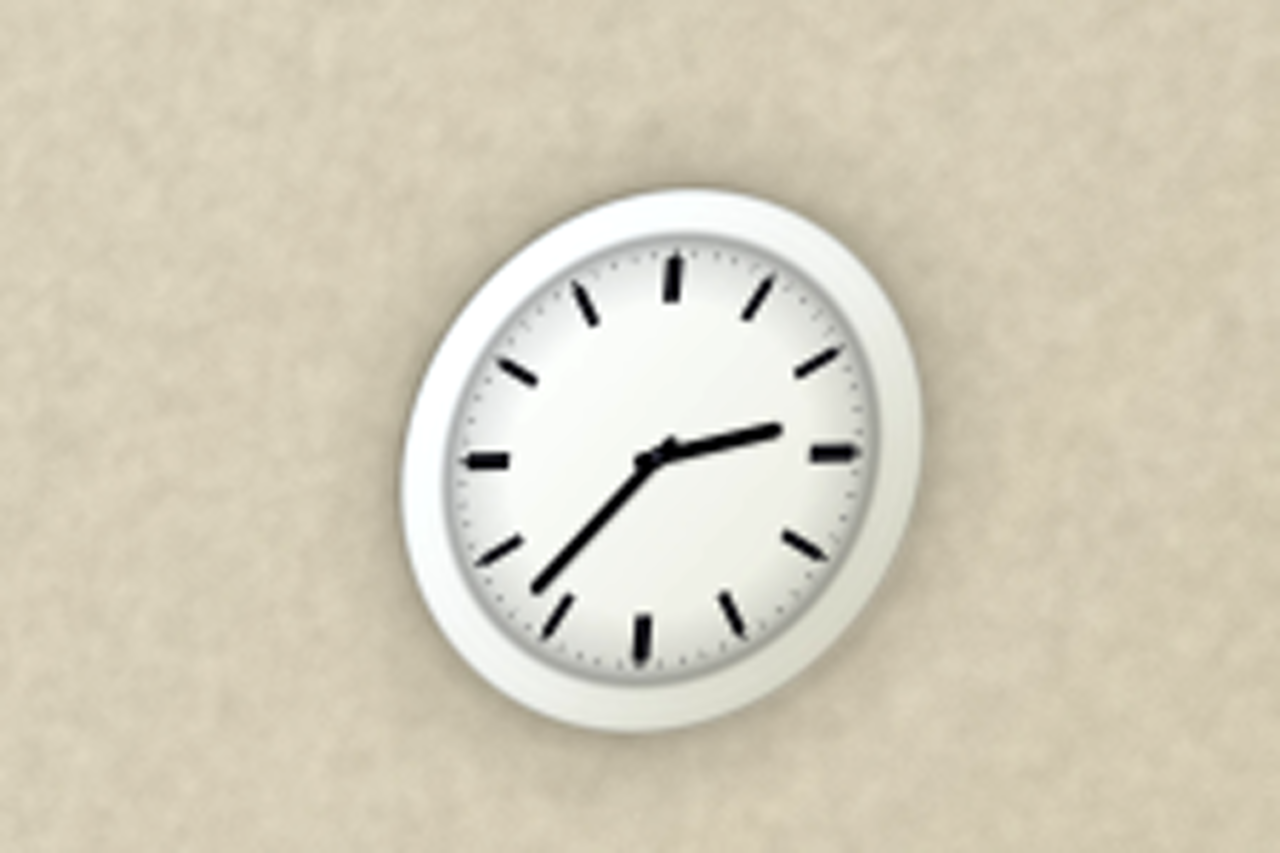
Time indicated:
{"hour": 2, "minute": 37}
